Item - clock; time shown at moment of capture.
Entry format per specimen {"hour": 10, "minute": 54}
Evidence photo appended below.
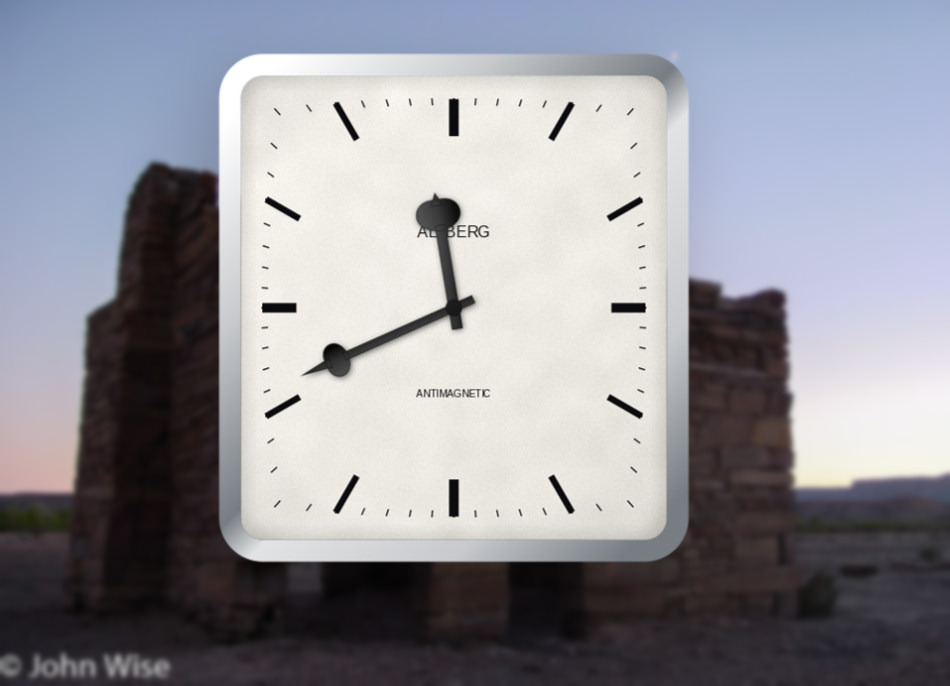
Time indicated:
{"hour": 11, "minute": 41}
